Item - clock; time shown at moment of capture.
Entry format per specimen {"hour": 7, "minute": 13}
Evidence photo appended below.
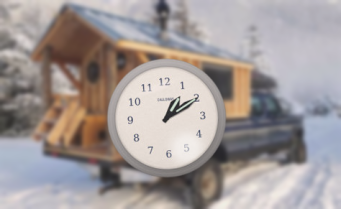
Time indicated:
{"hour": 1, "minute": 10}
